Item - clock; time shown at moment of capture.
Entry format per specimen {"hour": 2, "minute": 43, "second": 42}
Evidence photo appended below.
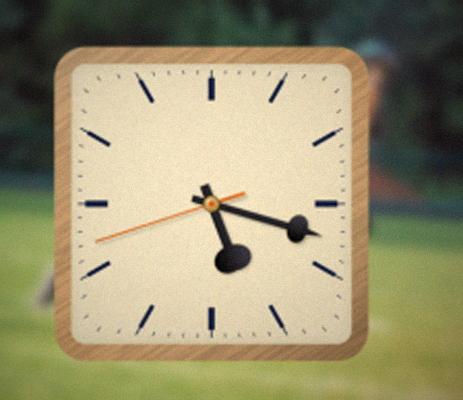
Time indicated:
{"hour": 5, "minute": 17, "second": 42}
